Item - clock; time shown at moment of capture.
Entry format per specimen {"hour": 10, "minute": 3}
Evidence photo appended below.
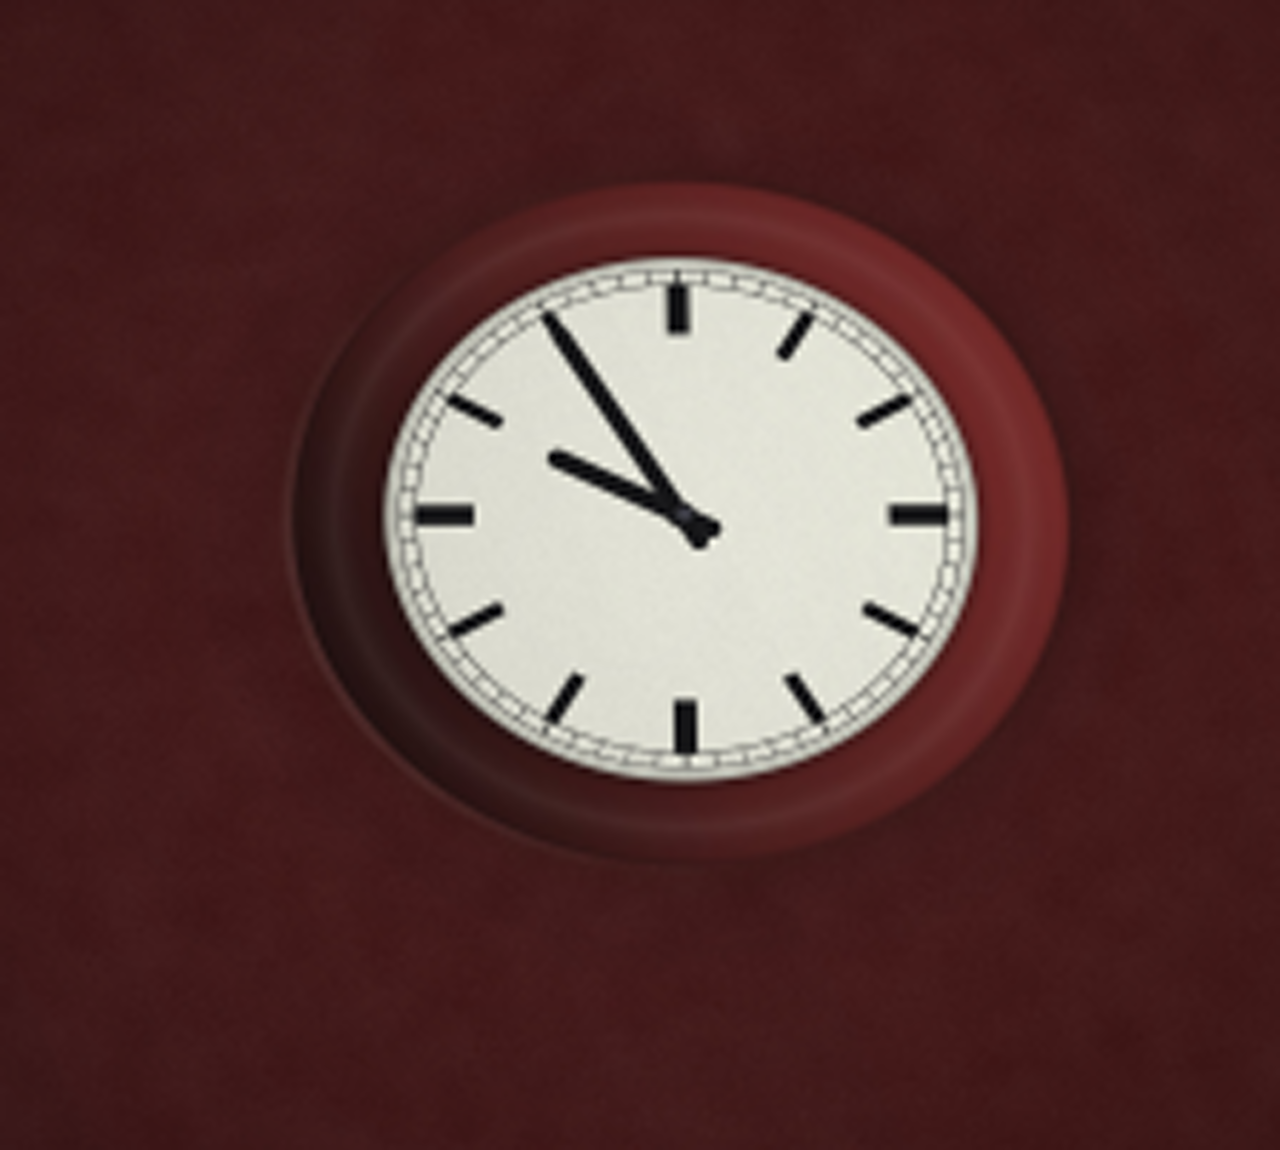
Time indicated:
{"hour": 9, "minute": 55}
